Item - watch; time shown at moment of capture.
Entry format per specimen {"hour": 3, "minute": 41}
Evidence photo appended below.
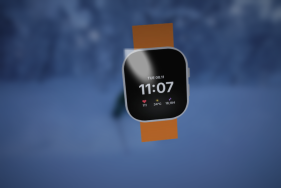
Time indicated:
{"hour": 11, "minute": 7}
